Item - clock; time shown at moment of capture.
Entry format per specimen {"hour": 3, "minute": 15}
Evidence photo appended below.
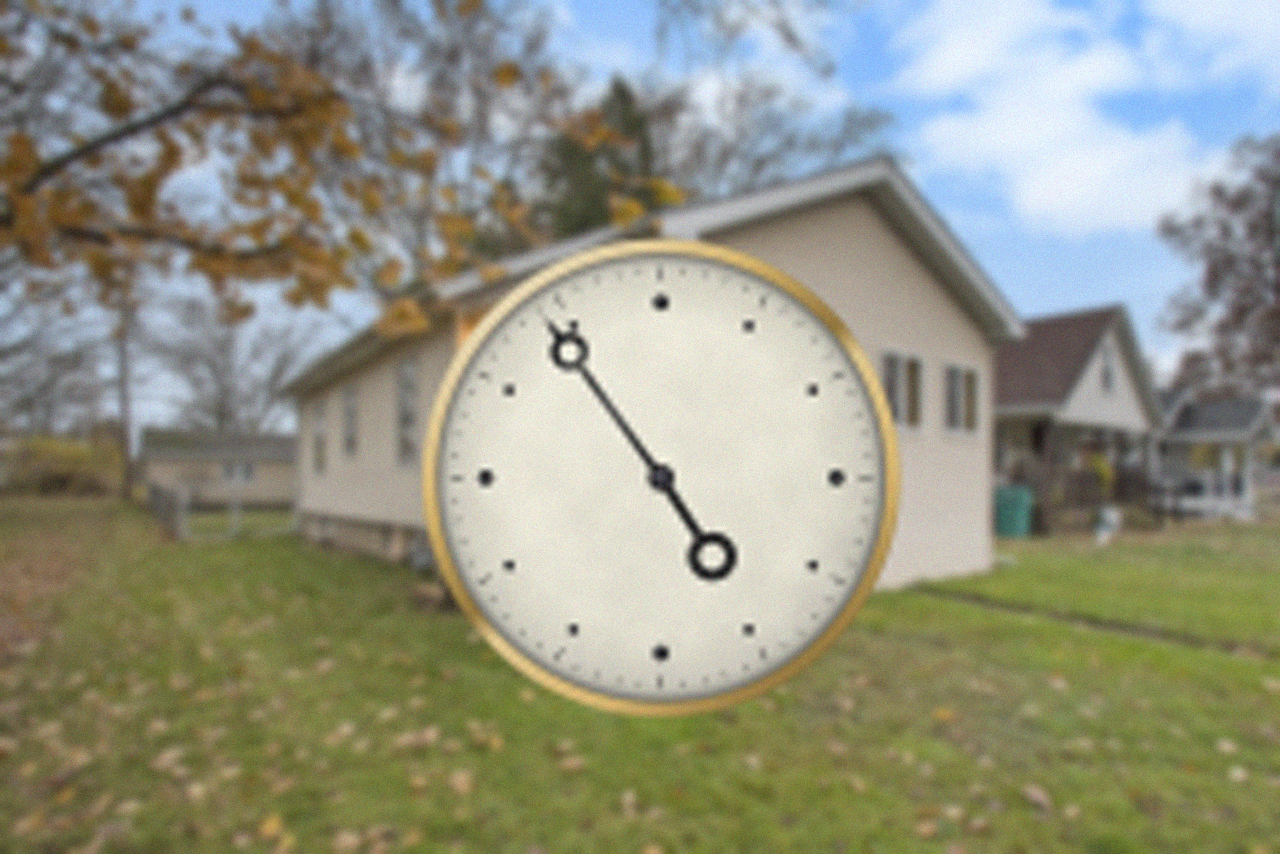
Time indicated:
{"hour": 4, "minute": 54}
